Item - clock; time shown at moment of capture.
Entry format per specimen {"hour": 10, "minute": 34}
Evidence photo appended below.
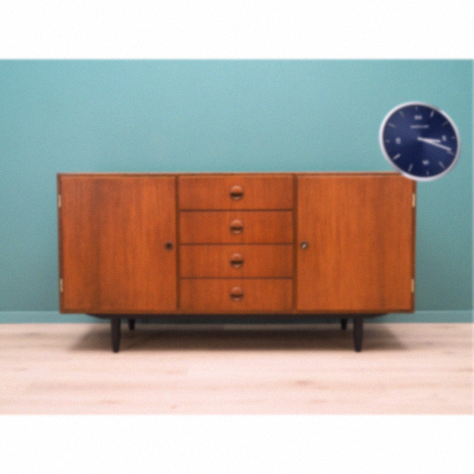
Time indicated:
{"hour": 3, "minute": 19}
